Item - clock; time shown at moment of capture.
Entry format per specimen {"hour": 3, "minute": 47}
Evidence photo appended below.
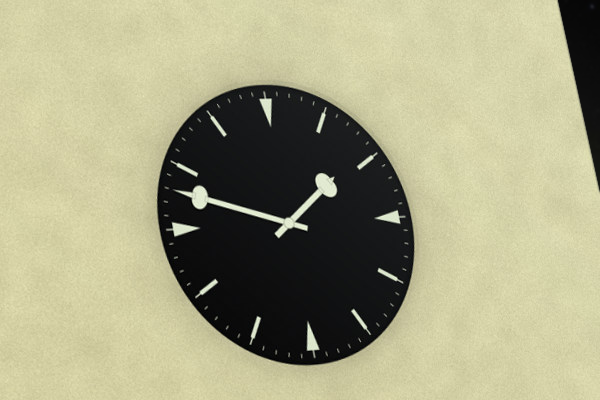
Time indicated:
{"hour": 1, "minute": 48}
